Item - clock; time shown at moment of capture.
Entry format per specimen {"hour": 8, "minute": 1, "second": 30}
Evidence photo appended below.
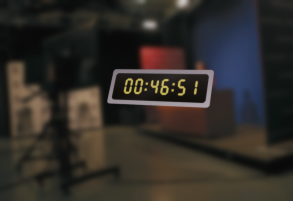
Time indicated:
{"hour": 0, "minute": 46, "second": 51}
